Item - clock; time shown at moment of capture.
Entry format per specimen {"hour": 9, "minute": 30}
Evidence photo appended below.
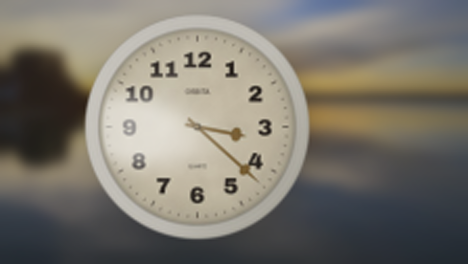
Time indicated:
{"hour": 3, "minute": 22}
